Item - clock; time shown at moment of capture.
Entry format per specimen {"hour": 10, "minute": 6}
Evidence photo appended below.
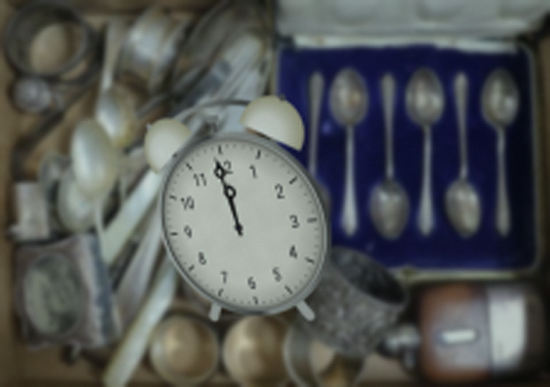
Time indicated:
{"hour": 11, "minute": 59}
